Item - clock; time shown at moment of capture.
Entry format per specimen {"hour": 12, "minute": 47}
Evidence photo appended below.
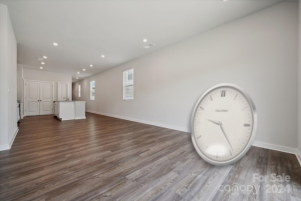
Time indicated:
{"hour": 9, "minute": 24}
